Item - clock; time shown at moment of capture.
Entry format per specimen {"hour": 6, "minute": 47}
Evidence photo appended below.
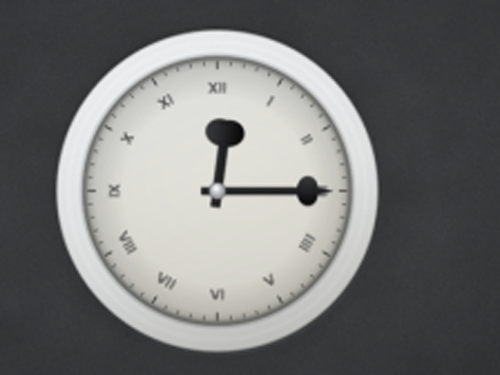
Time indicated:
{"hour": 12, "minute": 15}
